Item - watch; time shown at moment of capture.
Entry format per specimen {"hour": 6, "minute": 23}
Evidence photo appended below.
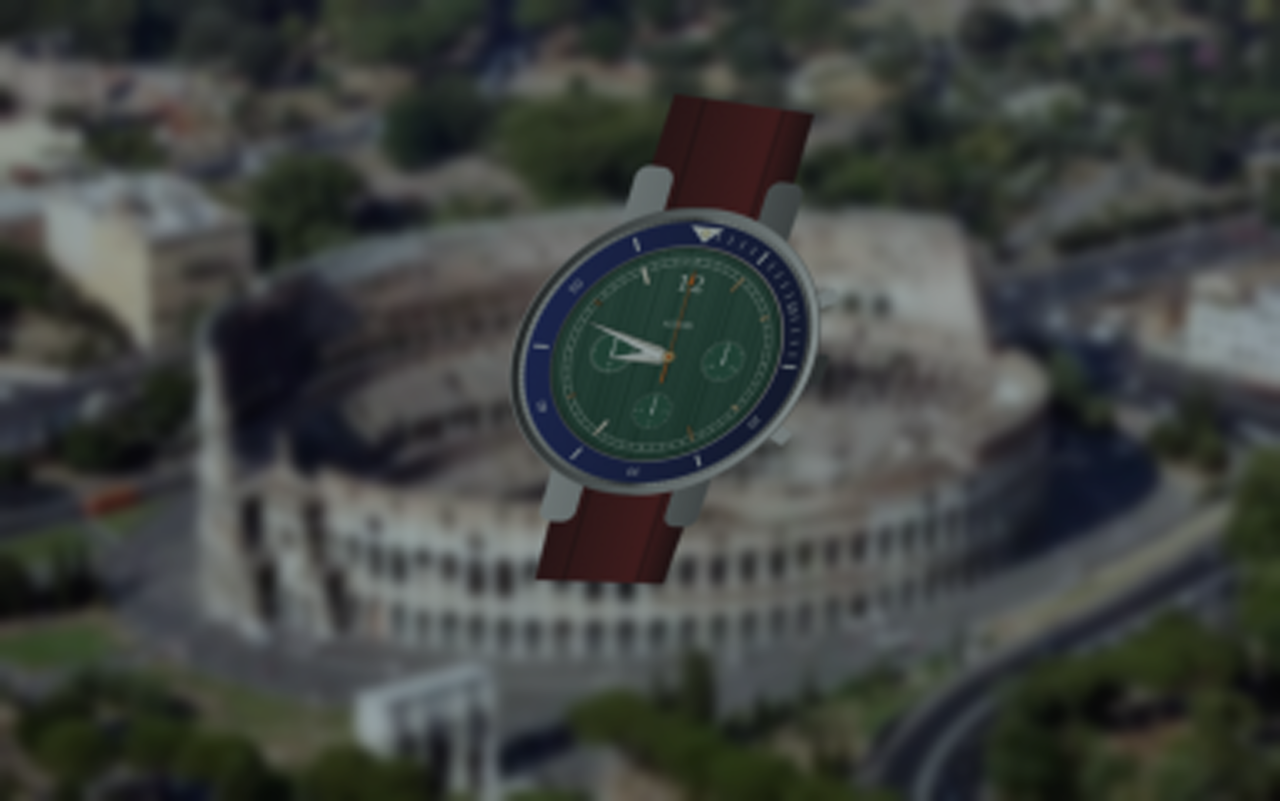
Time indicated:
{"hour": 8, "minute": 48}
